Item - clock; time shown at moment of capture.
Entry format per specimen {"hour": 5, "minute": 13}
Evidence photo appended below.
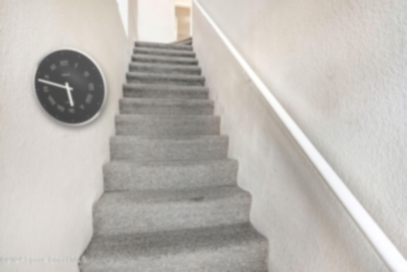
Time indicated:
{"hour": 5, "minute": 48}
